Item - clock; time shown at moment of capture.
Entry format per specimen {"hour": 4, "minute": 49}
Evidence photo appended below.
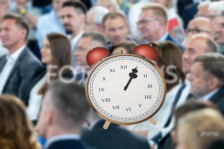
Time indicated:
{"hour": 1, "minute": 5}
